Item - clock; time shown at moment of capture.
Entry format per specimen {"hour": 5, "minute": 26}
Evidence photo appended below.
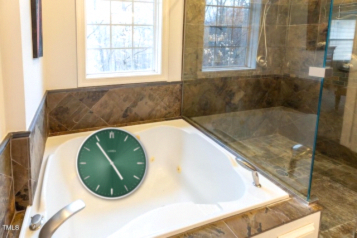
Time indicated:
{"hour": 4, "minute": 54}
